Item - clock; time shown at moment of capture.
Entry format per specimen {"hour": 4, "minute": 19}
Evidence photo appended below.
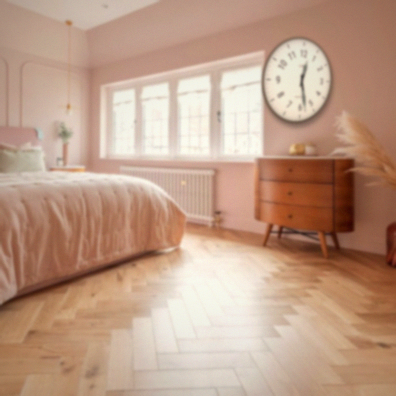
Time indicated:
{"hour": 12, "minute": 28}
